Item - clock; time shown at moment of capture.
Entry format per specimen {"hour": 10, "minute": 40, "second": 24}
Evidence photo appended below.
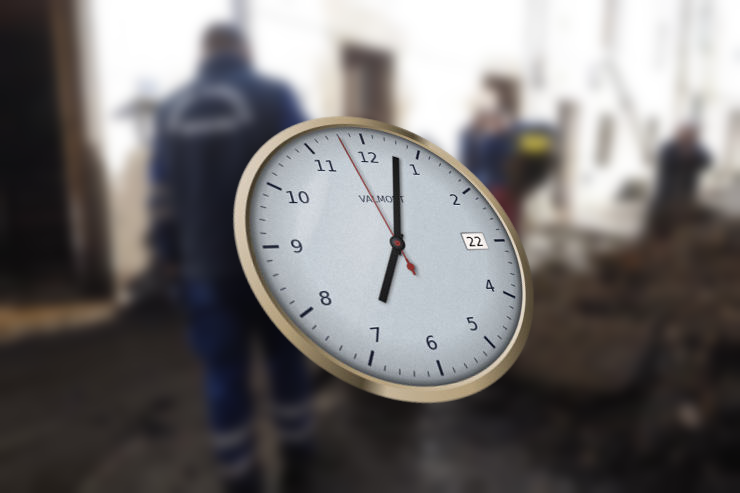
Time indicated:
{"hour": 7, "minute": 2, "second": 58}
